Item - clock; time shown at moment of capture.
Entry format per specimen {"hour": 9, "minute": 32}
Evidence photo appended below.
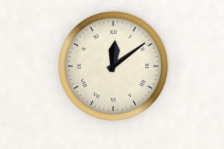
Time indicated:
{"hour": 12, "minute": 9}
